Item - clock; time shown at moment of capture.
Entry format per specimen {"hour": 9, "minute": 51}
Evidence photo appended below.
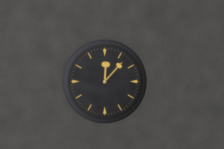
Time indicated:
{"hour": 12, "minute": 7}
